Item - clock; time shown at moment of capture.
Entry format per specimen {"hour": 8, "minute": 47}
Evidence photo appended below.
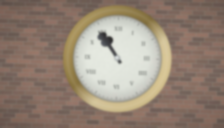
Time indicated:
{"hour": 10, "minute": 54}
